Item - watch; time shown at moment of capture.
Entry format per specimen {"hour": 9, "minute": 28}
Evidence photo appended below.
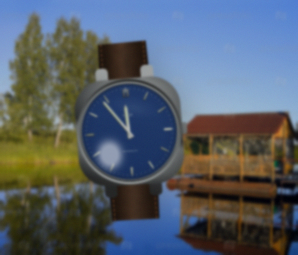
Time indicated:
{"hour": 11, "minute": 54}
